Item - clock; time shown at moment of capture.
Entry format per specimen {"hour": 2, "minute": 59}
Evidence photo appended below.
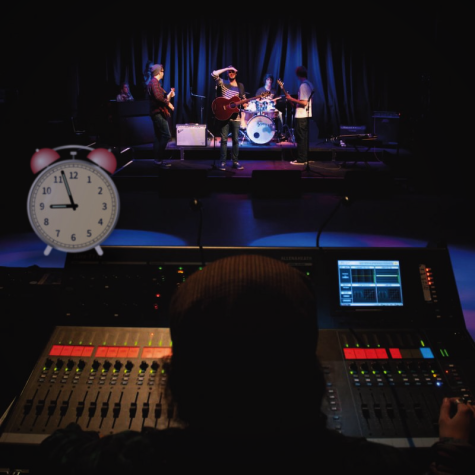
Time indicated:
{"hour": 8, "minute": 57}
